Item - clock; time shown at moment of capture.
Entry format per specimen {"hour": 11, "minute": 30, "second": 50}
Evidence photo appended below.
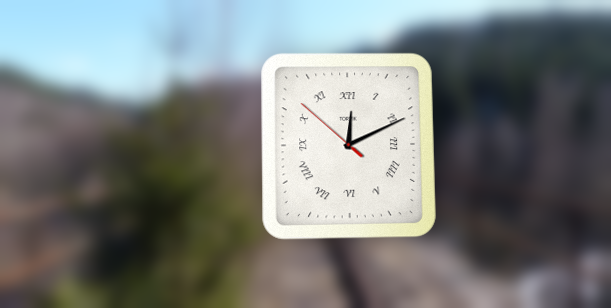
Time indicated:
{"hour": 12, "minute": 10, "second": 52}
